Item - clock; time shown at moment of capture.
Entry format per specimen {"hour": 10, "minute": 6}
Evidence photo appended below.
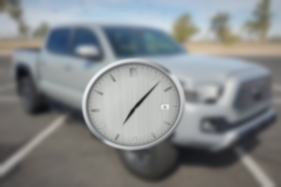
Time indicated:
{"hour": 7, "minute": 7}
